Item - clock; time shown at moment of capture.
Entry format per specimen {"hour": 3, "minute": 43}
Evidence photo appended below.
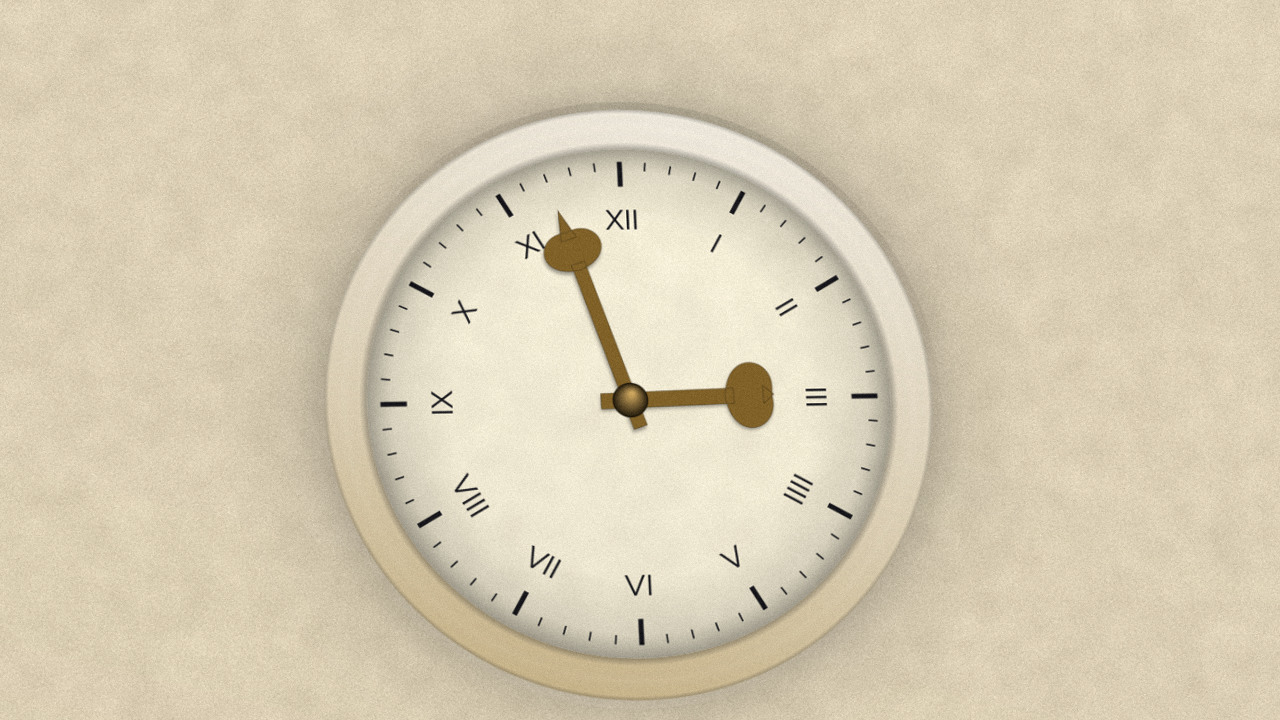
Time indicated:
{"hour": 2, "minute": 57}
